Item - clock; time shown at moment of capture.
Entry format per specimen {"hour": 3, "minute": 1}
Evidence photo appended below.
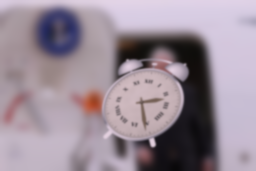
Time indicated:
{"hour": 2, "minute": 26}
